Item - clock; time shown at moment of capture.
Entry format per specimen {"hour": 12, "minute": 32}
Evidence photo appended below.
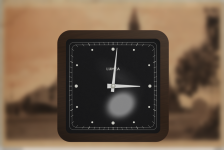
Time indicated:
{"hour": 3, "minute": 1}
